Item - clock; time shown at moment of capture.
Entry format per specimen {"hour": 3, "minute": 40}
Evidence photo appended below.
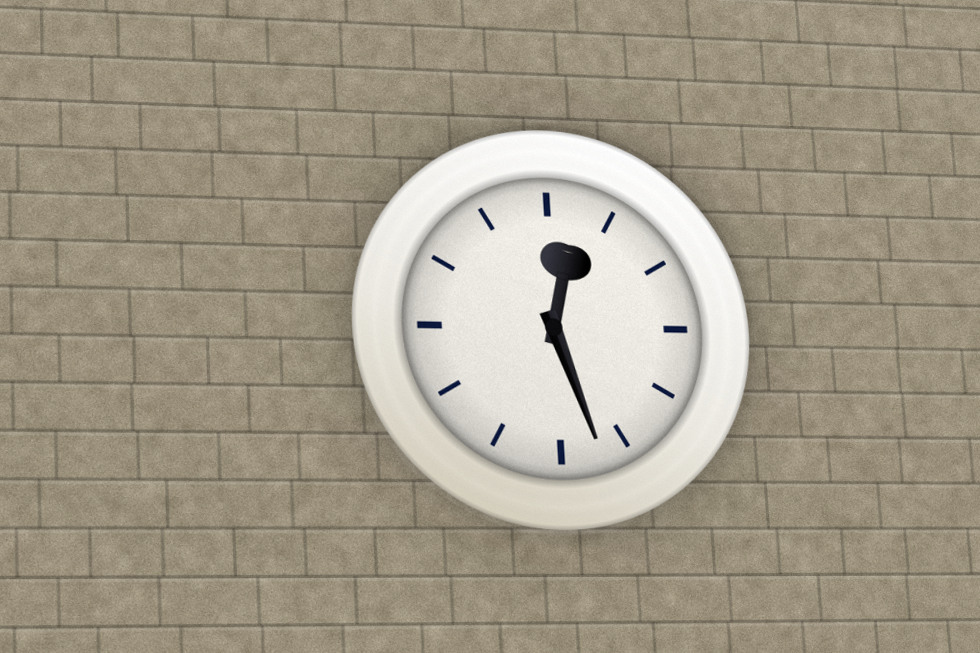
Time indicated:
{"hour": 12, "minute": 27}
